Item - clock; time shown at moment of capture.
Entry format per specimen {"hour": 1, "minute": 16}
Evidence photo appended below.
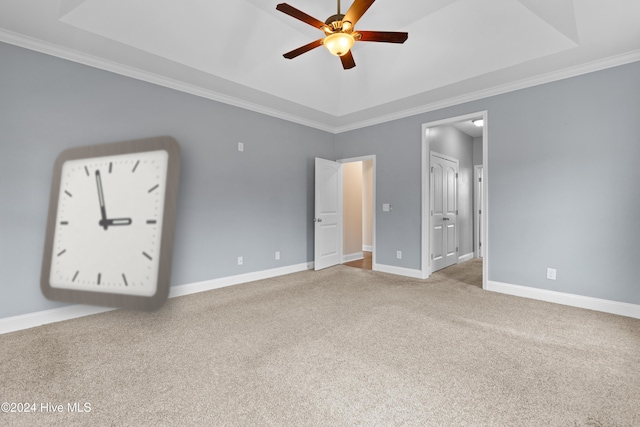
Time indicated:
{"hour": 2, "minute": 57}
